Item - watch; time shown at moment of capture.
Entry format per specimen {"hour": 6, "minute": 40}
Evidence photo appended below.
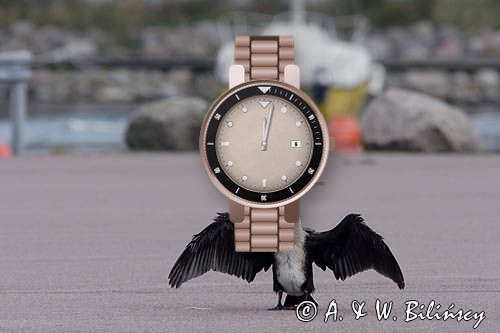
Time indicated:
{"hour": 12, "minute": 2}
